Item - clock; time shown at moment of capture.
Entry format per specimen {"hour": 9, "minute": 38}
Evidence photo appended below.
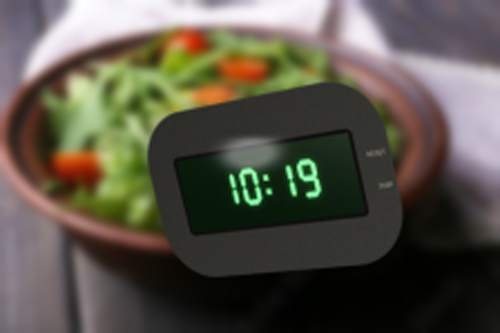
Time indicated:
{"hour": 10, "minute": 19}
